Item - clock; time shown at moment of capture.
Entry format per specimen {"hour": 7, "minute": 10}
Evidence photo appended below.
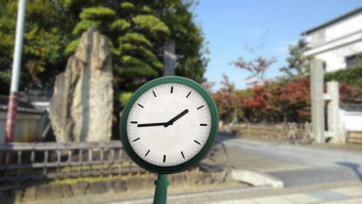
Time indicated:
{"hour": 1, "minute": 44}
